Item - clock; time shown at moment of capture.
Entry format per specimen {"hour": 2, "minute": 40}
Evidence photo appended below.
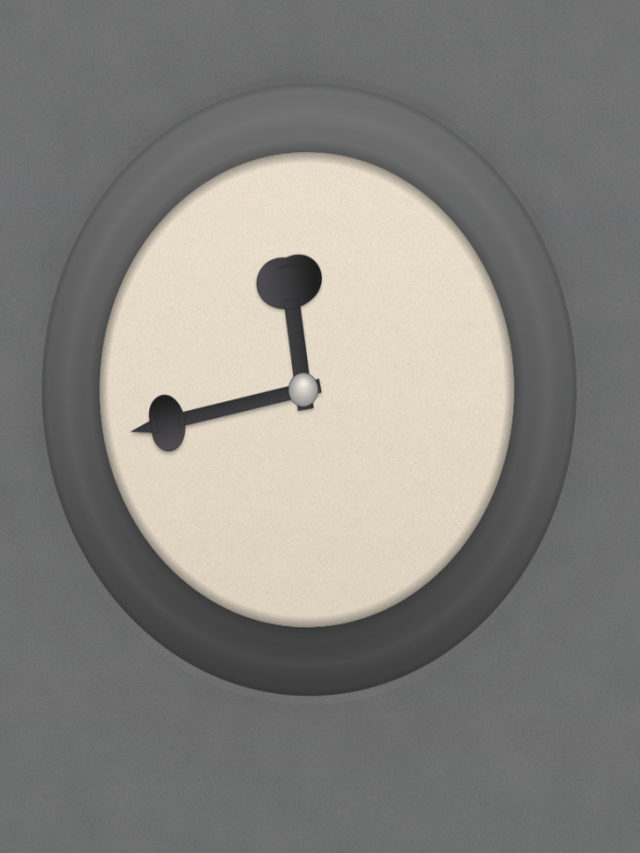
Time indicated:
{"hour": 11, "minute": 43}
